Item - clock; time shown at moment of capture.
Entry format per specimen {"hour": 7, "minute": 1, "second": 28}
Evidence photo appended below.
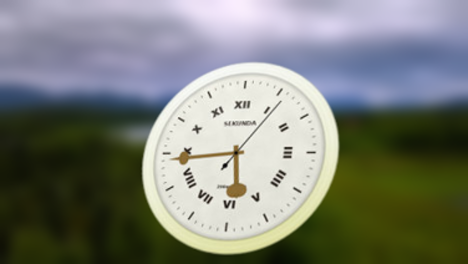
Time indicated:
{"hour": 5, "minute": 44, "second": 6}
